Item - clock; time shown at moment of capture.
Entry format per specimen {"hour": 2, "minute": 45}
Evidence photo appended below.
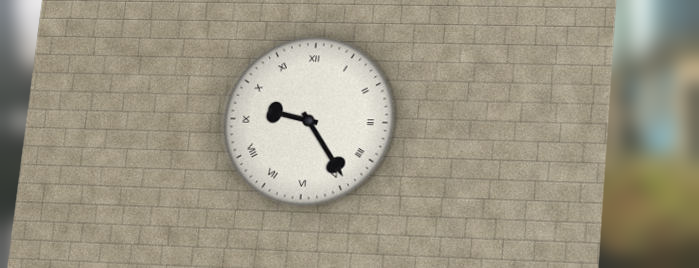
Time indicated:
{"hour": 9, "minute": 24}
